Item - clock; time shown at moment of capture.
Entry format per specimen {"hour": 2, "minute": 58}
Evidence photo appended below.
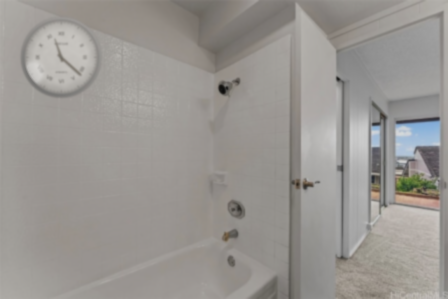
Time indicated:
{"hour": 11, "minute": 22}
